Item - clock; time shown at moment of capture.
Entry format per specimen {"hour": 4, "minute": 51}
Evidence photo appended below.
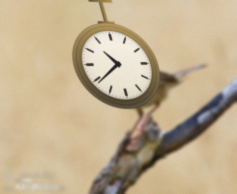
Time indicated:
{"hour": 10, "minute": 39}
